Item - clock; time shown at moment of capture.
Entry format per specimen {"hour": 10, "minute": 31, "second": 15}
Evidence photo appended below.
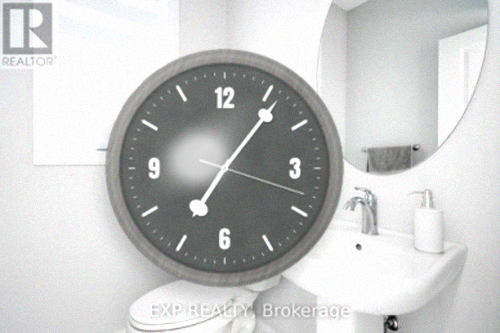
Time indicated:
{"hour": 7, "minute": 6, "second": 18}
